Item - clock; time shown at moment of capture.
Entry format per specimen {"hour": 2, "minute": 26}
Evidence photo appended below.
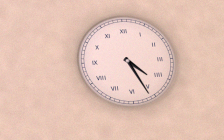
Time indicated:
{"hour": 4, "minute": 26}
